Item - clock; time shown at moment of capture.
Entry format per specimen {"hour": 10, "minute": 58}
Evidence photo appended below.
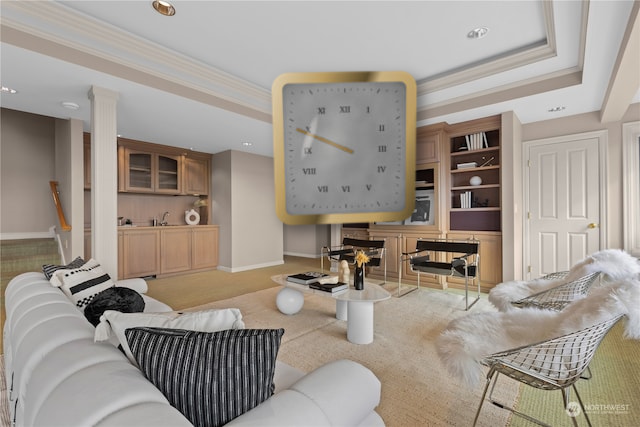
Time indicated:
{"hour": 9, "minute": 49}
